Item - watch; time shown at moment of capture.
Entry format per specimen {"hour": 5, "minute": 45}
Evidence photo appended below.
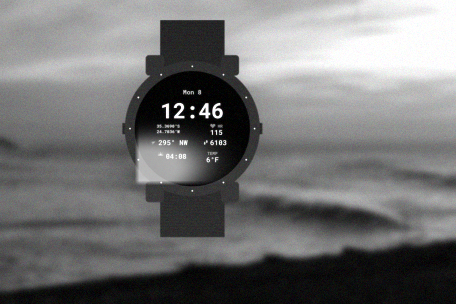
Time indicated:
{"hour": 12, "minute": 46}
